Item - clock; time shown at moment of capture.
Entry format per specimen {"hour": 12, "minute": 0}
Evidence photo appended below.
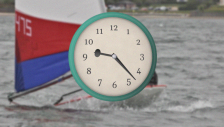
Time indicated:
{"hour": 9, "minute": 23}
